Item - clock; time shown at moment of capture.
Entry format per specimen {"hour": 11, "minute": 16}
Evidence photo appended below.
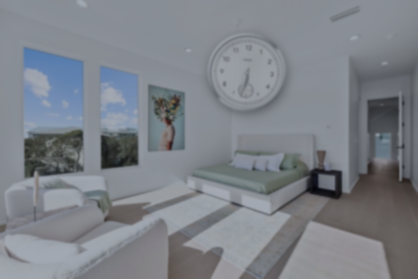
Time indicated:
{"hour": 6, "minute": 32}
